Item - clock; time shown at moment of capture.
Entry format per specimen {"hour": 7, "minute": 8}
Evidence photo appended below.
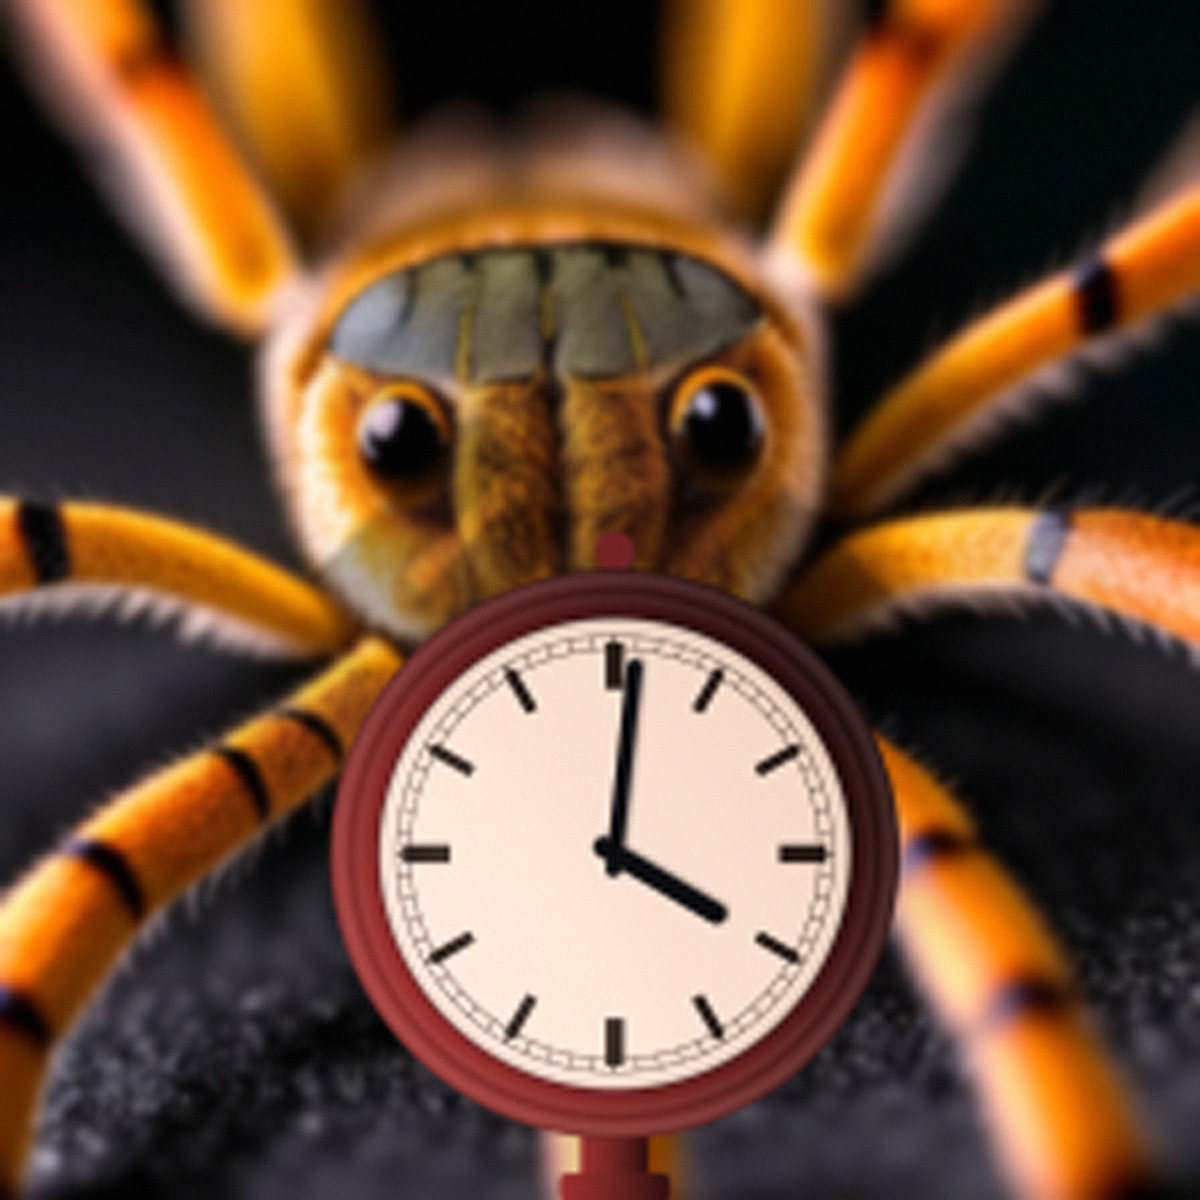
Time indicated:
{"hour": 4, "minute": 1}
